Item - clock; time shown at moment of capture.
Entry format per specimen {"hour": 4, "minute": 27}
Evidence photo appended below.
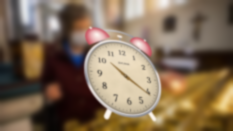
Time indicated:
{"hour": 10, "minute": 21}
